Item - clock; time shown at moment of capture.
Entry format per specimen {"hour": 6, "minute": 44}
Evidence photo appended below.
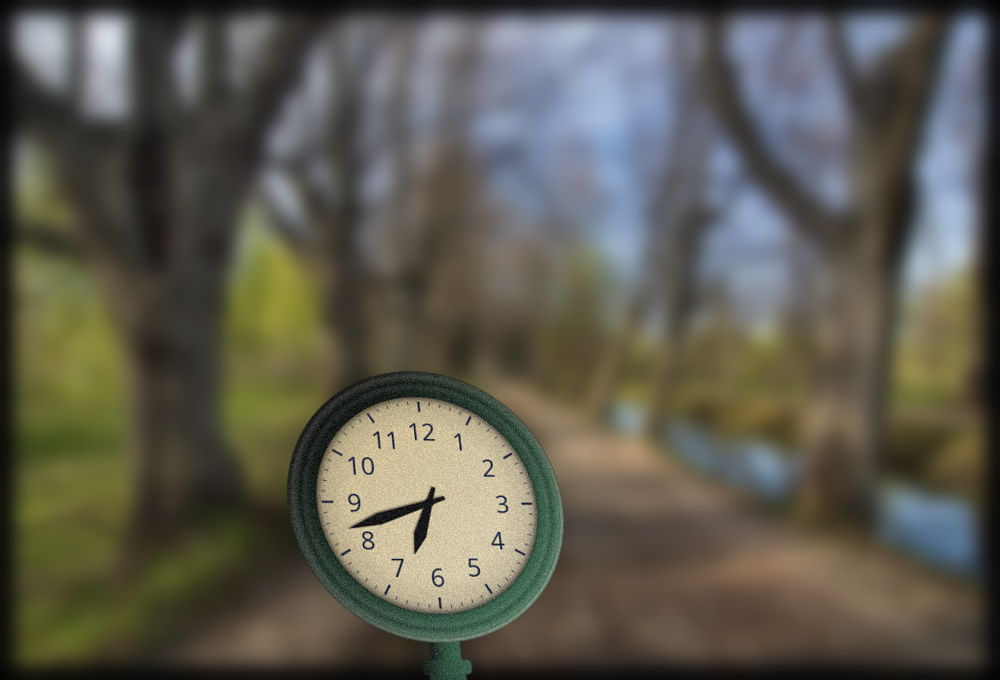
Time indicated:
{"hour": 6, "minute": 42}
